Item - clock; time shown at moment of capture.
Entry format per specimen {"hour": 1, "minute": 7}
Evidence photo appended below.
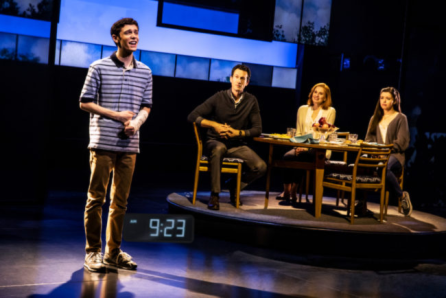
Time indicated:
{"hour": 9, "minute": 23}
